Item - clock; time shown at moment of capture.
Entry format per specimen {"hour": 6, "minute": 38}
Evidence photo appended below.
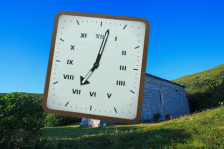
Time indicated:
{"hour": 7, "minute": 2}
